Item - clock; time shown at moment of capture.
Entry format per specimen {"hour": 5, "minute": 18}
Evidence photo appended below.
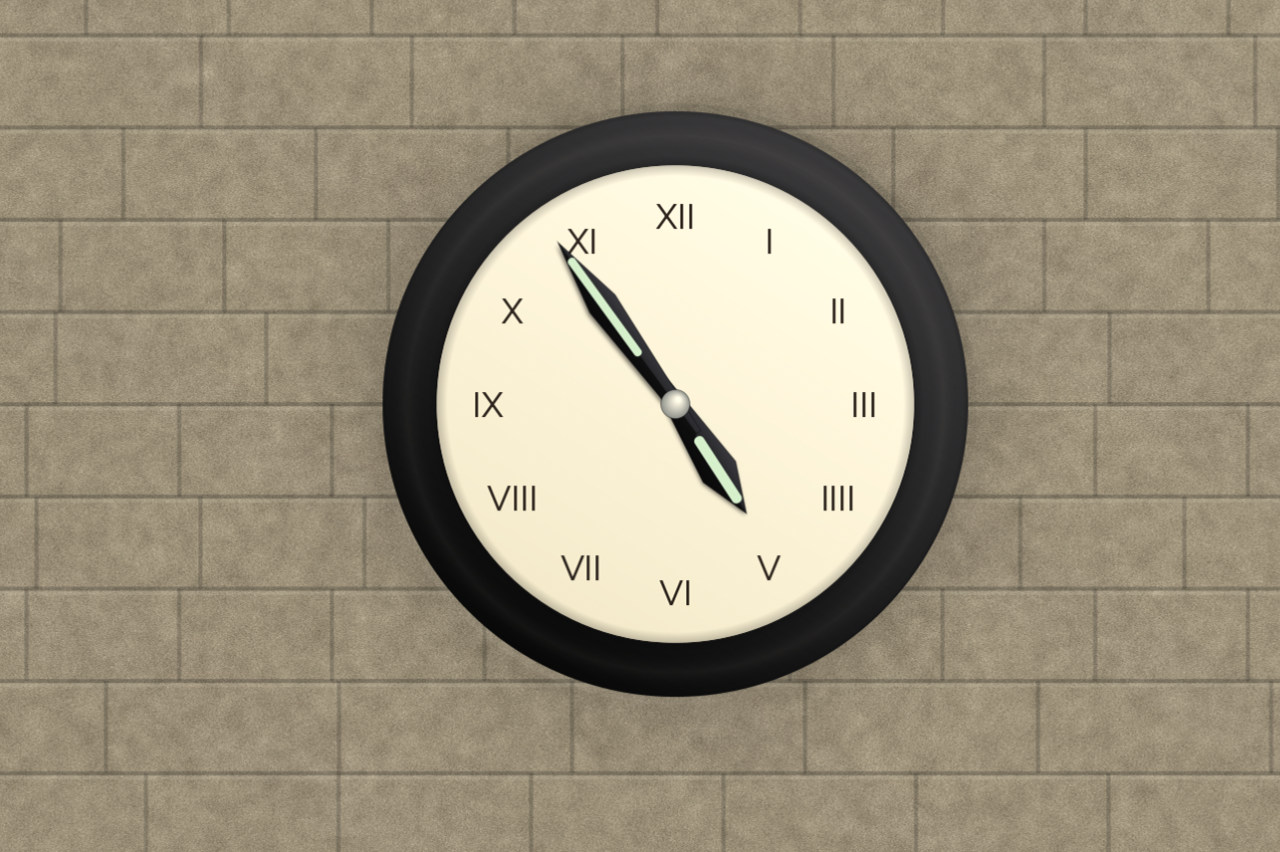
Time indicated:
{"hour": 4, "minute": 54}
